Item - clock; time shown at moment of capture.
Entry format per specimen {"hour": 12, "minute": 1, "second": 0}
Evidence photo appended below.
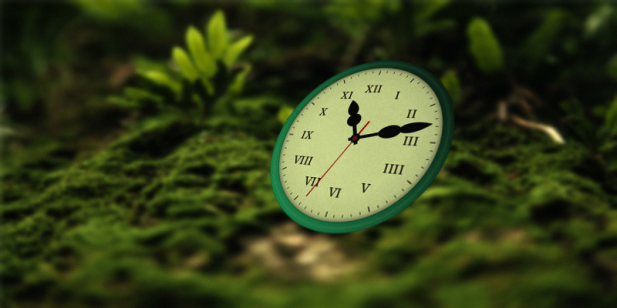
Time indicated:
{"hour": 11, "minute": 12, "second": 34}
